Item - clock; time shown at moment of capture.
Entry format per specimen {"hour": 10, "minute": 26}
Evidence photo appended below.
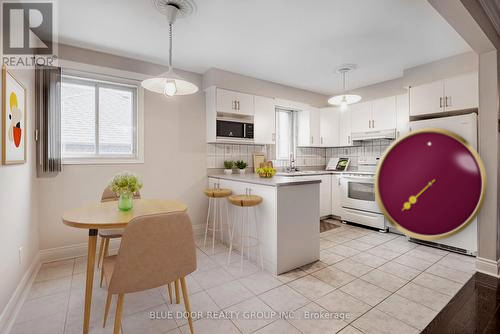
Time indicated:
{"hour": 7, "minute": 38}
